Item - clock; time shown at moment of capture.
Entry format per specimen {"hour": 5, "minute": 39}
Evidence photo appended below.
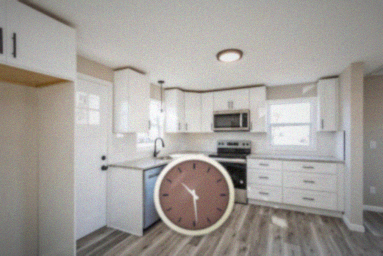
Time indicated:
{"hour": 10, "minute": 29}
